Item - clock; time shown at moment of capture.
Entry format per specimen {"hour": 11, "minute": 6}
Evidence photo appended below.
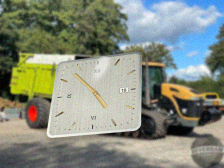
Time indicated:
{"hour": 4, "minute": 53}
